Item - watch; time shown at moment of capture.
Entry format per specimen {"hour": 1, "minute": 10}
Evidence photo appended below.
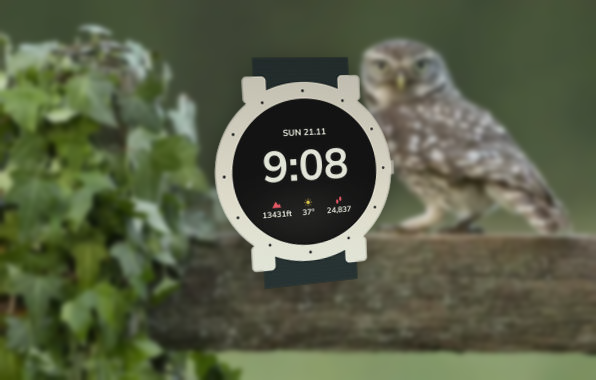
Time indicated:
{"hour": 9, "minute": 8}
